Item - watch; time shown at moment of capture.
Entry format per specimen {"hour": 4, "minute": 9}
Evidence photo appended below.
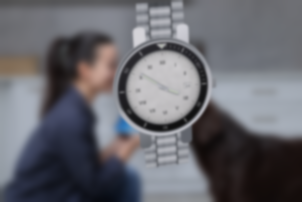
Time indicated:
{"hour": 3, "minute": 51}
